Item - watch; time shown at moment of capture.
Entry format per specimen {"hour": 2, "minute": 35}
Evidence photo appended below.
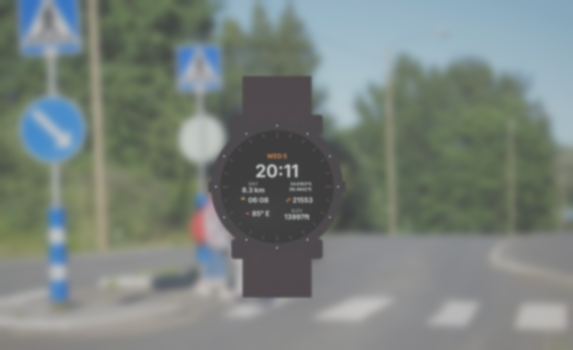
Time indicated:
{"hour": 20, "minute": 11}
